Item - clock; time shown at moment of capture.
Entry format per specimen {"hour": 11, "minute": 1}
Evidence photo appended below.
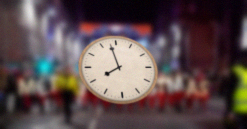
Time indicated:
{"hour": 7, "minute": 58}
